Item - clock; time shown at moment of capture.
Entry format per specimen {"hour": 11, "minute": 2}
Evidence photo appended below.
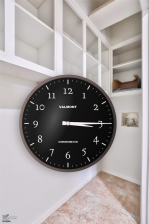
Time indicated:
{"hour": 3, "minute": 15}
